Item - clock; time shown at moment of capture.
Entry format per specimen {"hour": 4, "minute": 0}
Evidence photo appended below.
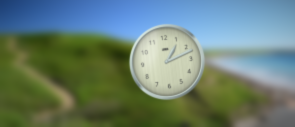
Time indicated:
{"hour": 1, "minute": 12}
